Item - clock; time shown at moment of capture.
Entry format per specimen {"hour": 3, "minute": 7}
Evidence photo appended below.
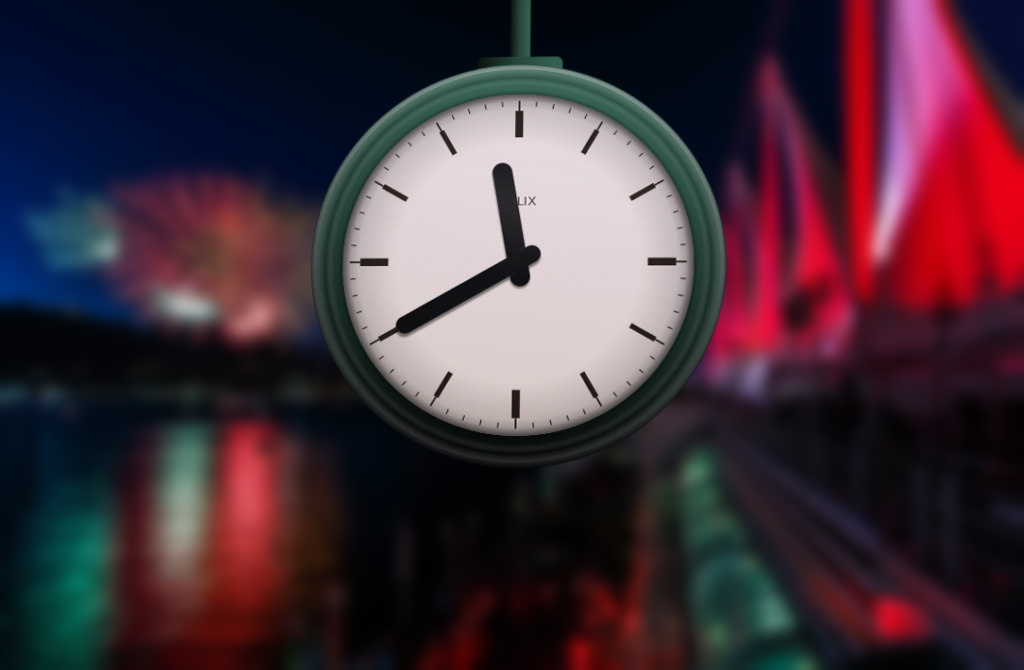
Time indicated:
{"hour": 11, "minute": 40}
